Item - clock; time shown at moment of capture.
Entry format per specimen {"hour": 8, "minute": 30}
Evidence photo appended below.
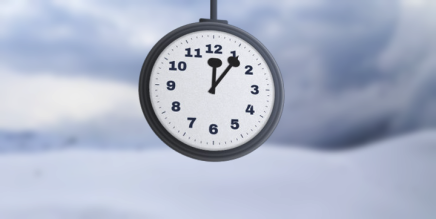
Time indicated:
{"hour": 12, "minute": 6}
